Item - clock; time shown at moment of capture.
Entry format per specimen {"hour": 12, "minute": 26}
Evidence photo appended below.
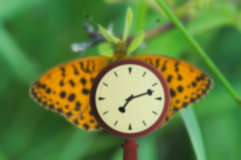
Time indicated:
{"hour": 7, "minute": 12}
